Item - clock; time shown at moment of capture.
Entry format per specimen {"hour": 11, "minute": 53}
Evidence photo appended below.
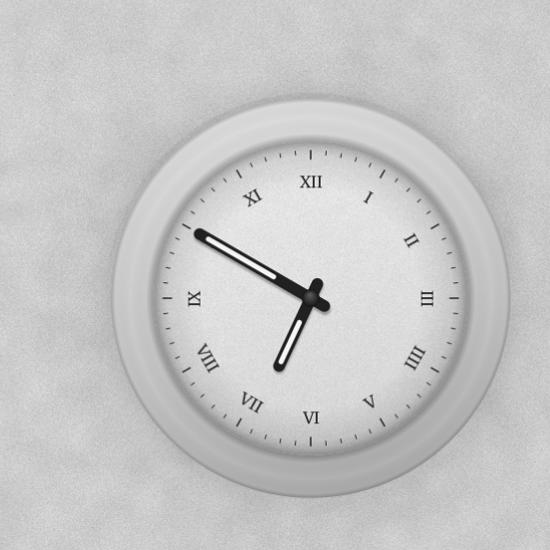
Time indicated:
{"hour": 6, "minute": 50}
